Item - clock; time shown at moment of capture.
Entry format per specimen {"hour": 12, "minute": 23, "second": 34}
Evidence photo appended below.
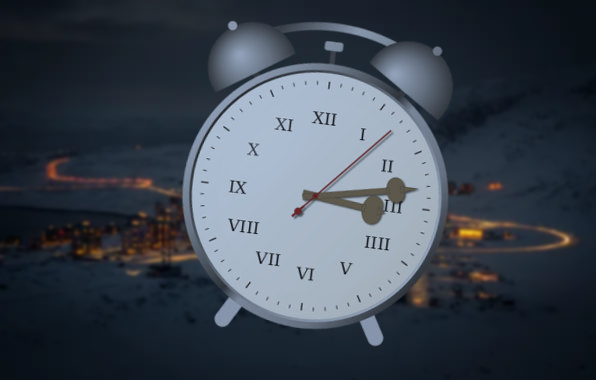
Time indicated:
{"hour": 3, "minute": 13, "second": 7}
